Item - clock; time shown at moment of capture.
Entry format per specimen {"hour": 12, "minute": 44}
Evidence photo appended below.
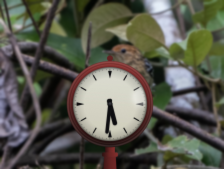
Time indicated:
{"hour": 5, "minute": 31}
